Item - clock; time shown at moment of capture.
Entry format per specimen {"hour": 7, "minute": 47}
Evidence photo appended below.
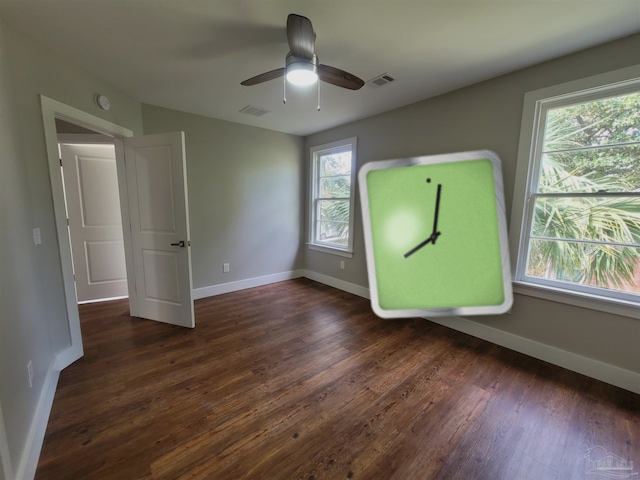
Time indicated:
{"hour": 8, "minute": 2}
